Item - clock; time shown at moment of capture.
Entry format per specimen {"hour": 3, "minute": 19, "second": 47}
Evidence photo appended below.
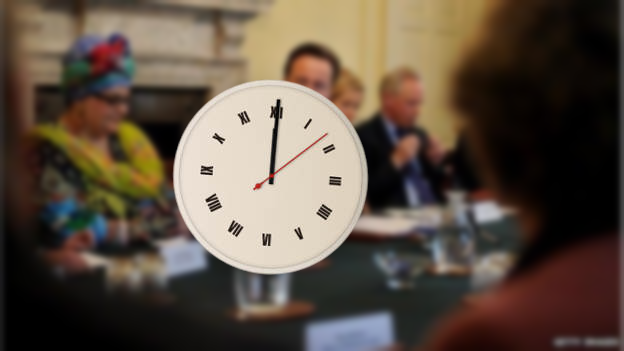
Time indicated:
{"hour": 12, "minute": 0, "second": 8}
